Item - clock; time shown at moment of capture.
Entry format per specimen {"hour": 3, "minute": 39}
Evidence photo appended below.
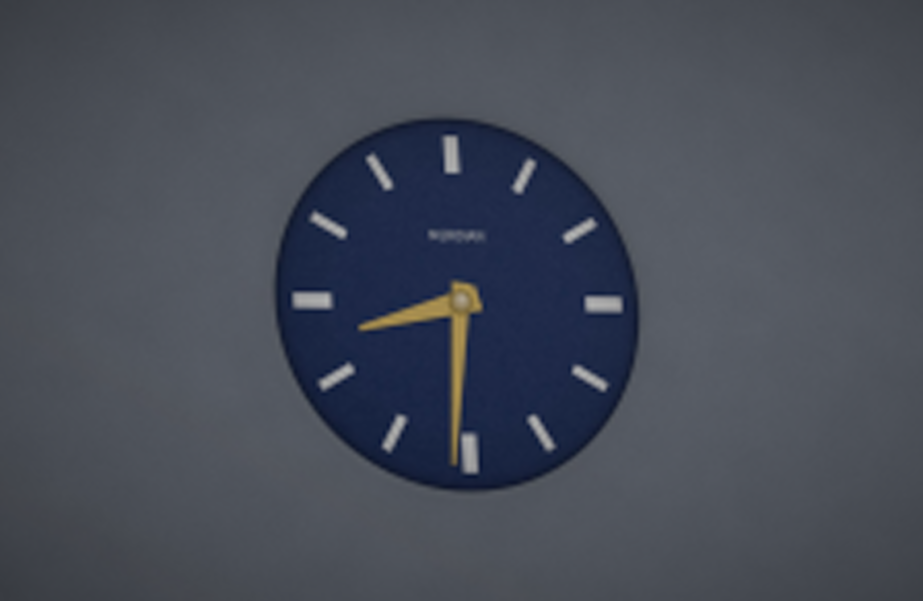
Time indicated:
{"hour": 8, "minute": 31}
